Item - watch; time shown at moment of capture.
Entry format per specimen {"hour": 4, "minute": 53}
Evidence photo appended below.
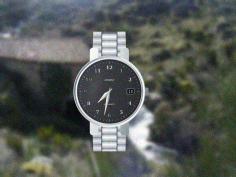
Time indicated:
{"hour": 7, "minute": 32}
